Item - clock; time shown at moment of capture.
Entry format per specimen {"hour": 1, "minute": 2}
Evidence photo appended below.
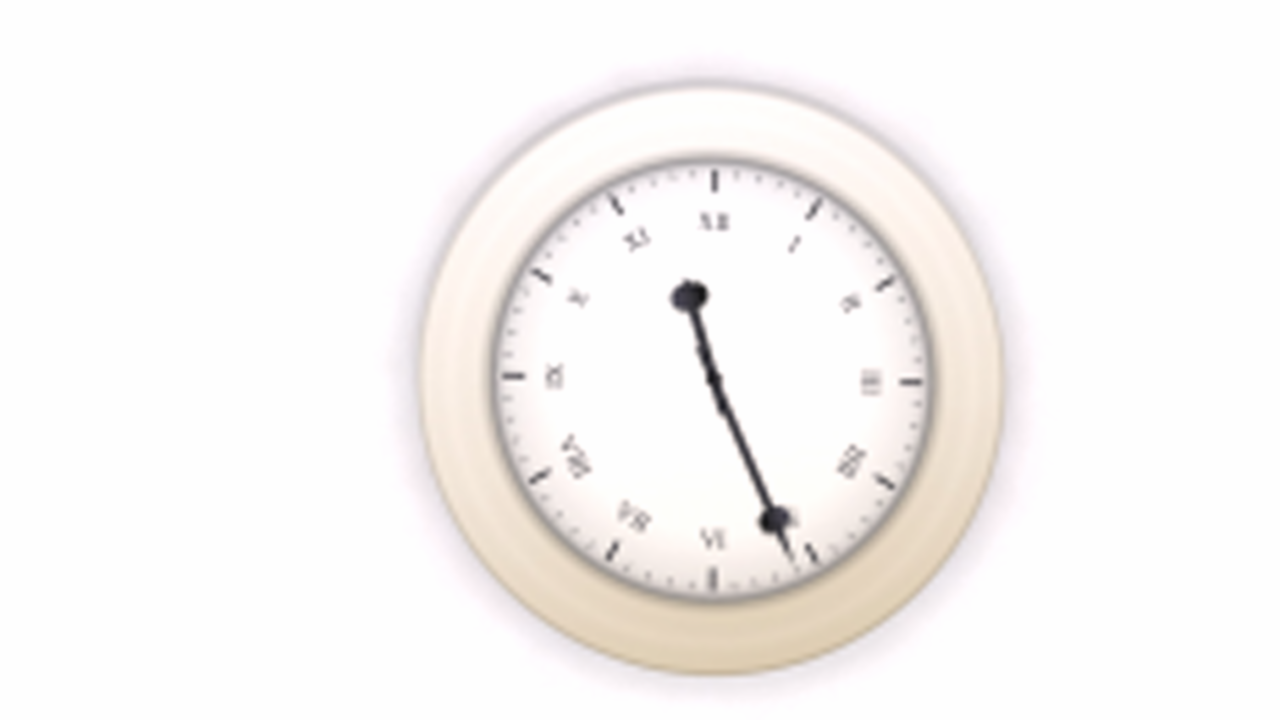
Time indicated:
{"hour": 11, "minute": 26}
